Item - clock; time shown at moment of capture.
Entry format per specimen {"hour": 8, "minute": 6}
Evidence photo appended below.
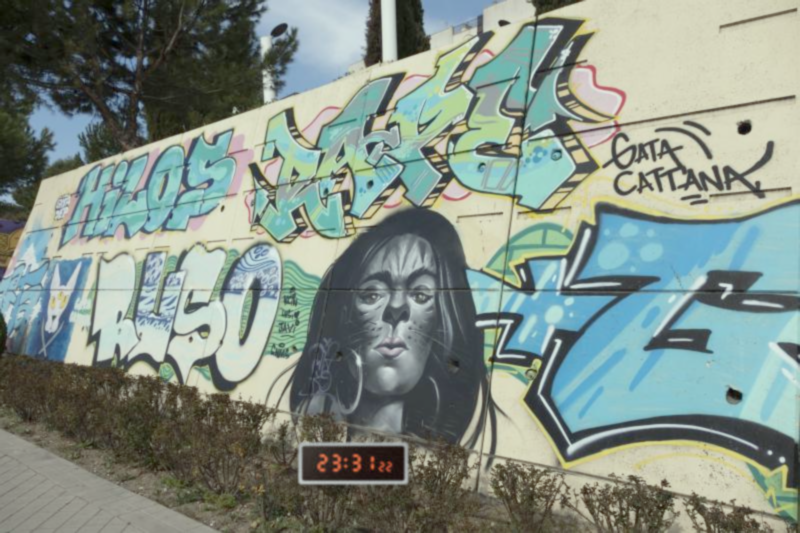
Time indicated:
{"hour": 23, "minute": 31}
